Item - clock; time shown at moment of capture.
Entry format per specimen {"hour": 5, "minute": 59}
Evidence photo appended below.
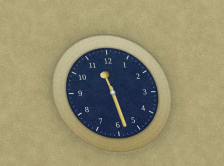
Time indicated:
{"hour": 11, "minute": 28}
